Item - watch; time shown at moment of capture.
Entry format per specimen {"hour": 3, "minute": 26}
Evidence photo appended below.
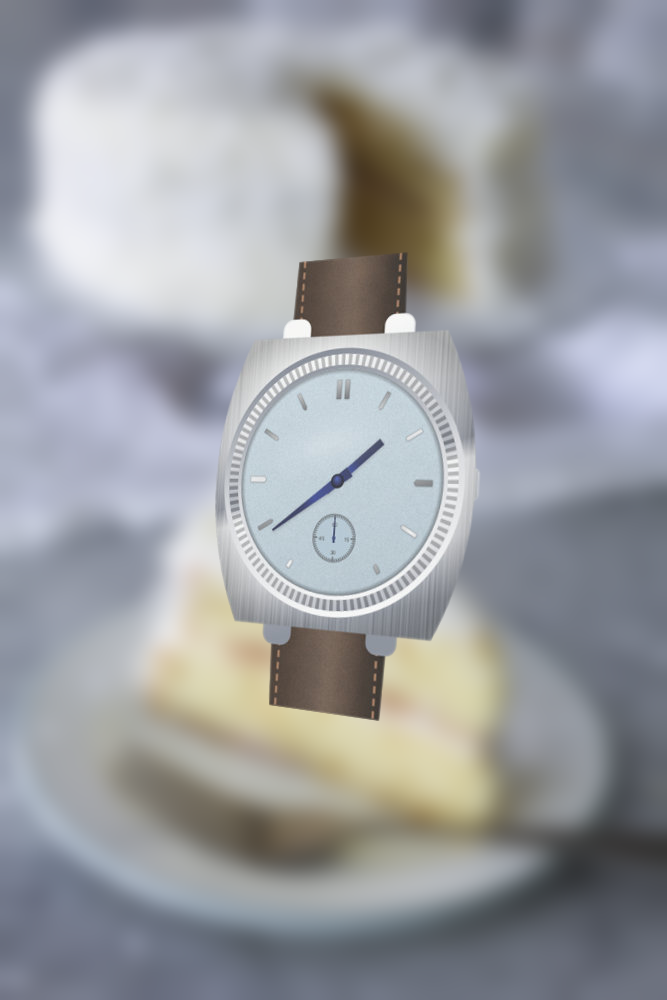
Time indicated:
{"hour": 1, "minute": 39}
